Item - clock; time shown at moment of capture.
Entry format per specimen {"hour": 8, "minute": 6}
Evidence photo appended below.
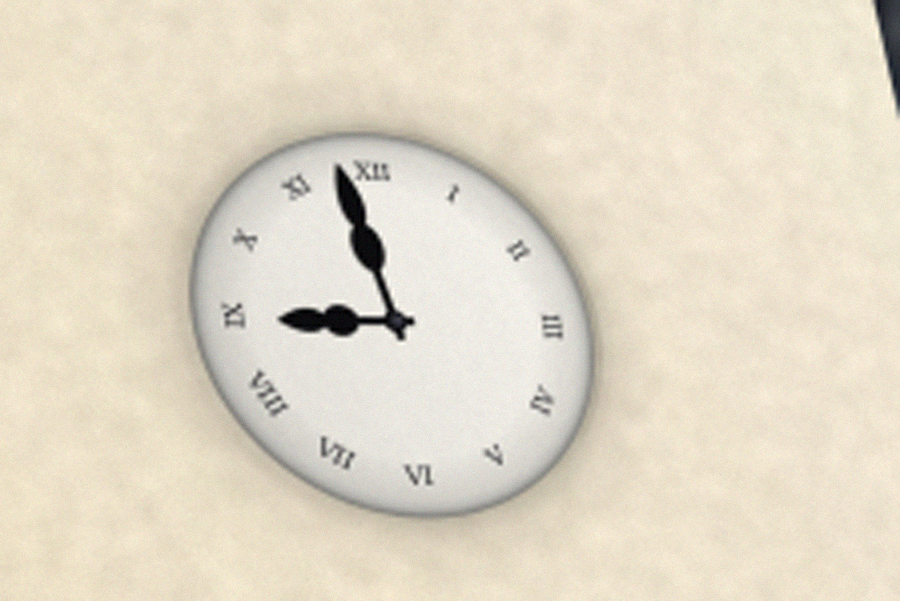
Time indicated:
{"hour": 8, "minute": 58}
